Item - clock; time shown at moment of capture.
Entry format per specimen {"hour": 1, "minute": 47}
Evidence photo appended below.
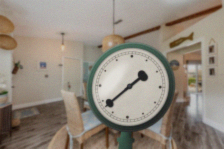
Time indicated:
{"hour": 1, "minute": 38}
